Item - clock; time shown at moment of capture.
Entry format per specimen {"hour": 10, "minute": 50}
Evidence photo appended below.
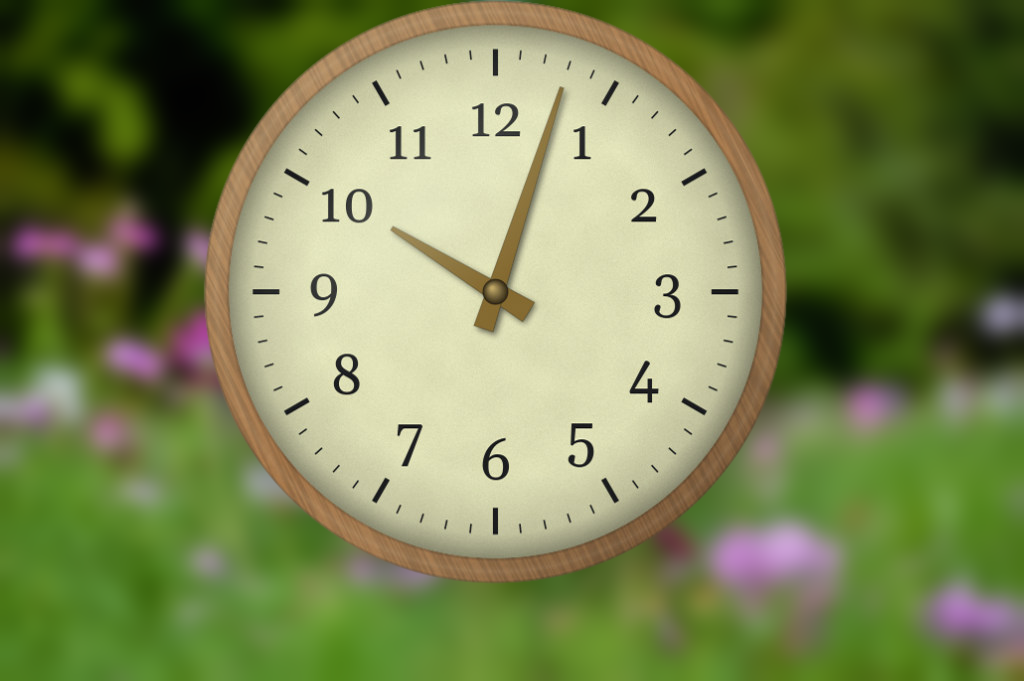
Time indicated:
{"hour": 10, "minute": 3}
